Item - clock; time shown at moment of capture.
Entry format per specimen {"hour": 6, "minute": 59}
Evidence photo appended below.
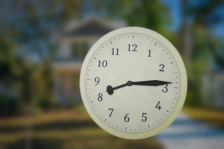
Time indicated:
{"hour": 8, "minute": 14}
